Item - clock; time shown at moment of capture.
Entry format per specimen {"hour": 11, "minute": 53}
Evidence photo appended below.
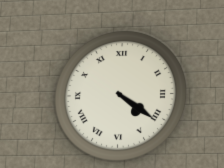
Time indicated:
{"hour": 4, "minute": 21}
